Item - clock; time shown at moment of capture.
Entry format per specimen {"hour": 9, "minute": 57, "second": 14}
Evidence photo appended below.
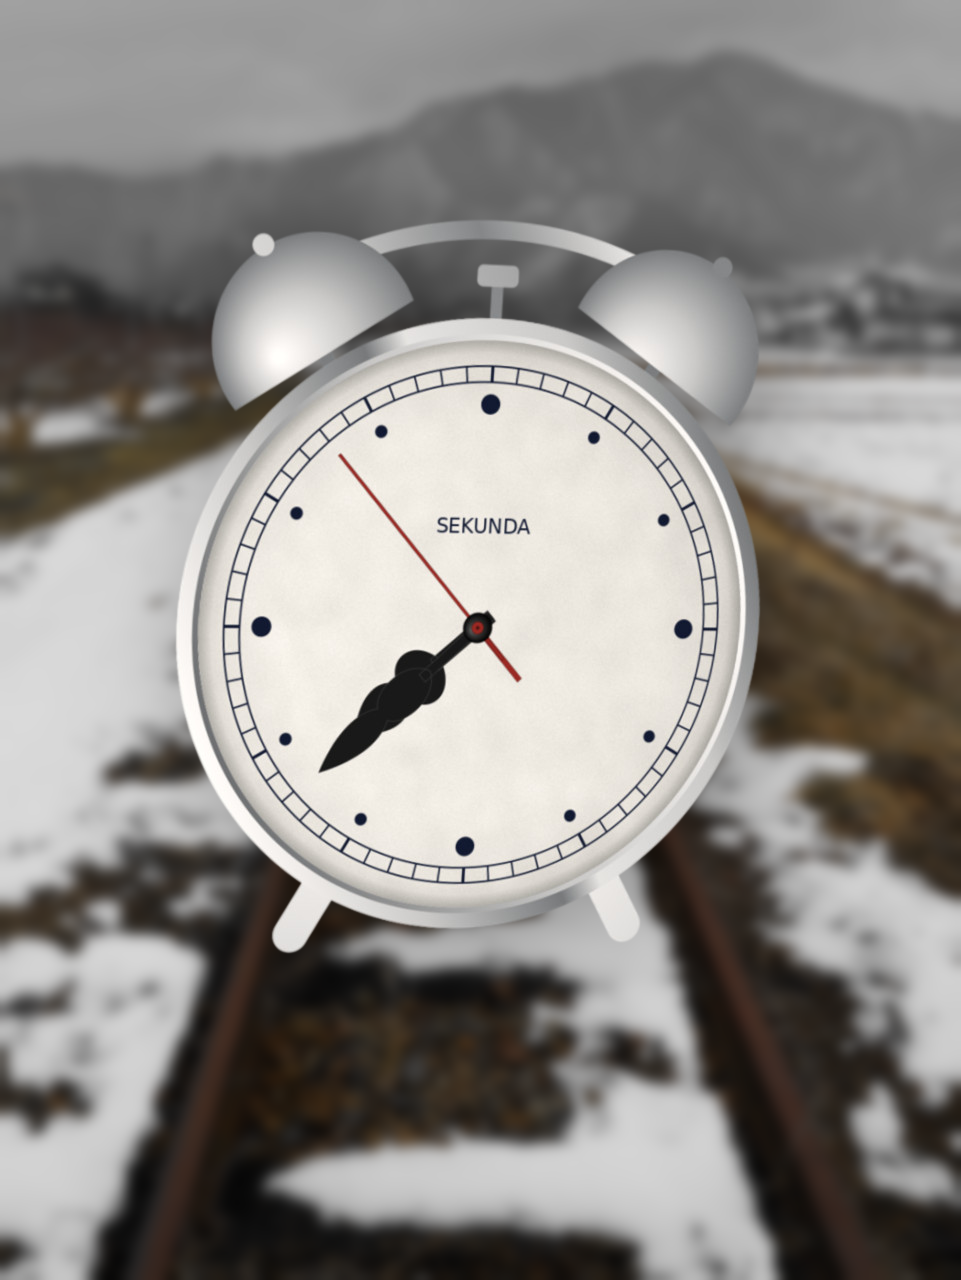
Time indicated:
{"hour": 7, "minute": 37, "second": 53}
